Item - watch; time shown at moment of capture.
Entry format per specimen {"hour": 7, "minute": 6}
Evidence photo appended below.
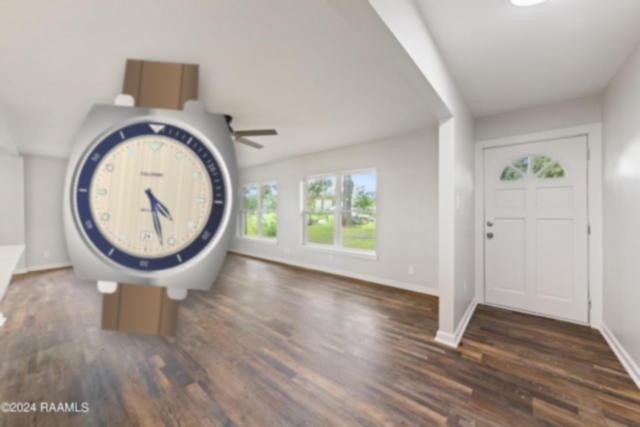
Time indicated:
{"hour": 4, "minute": 27}
